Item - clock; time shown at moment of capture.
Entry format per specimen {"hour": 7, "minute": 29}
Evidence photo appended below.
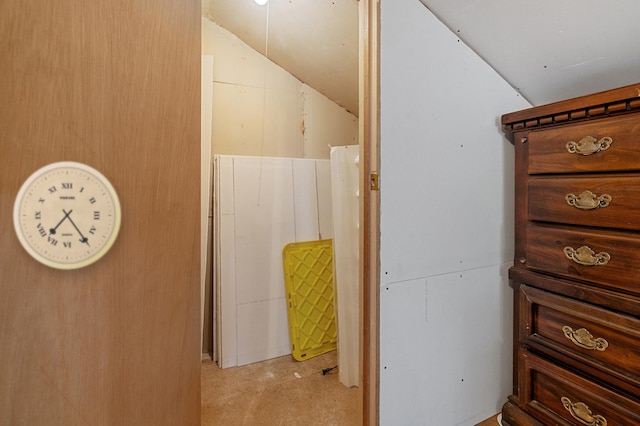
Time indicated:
{"hour": 7, "minute": 24}
